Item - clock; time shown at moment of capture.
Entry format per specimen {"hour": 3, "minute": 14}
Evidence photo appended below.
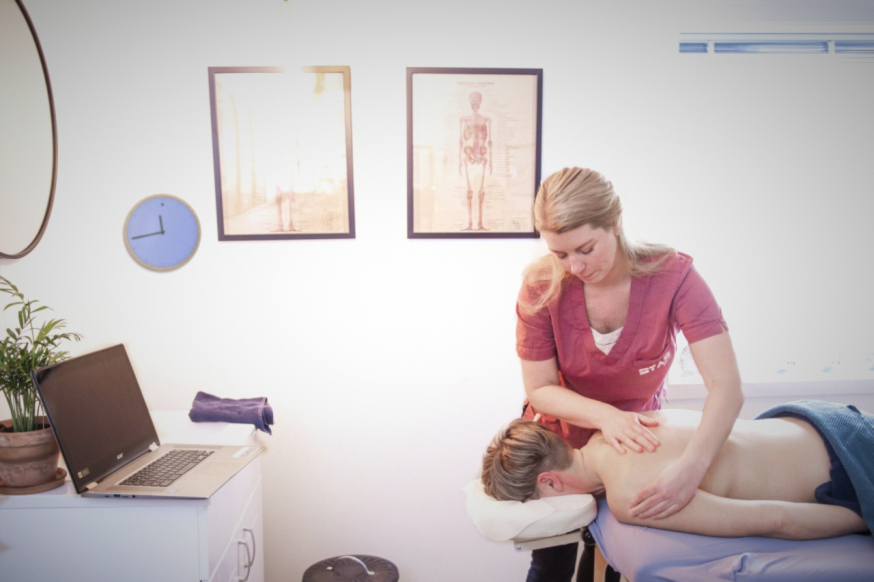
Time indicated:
{"hour": 11, "minute": 43}
